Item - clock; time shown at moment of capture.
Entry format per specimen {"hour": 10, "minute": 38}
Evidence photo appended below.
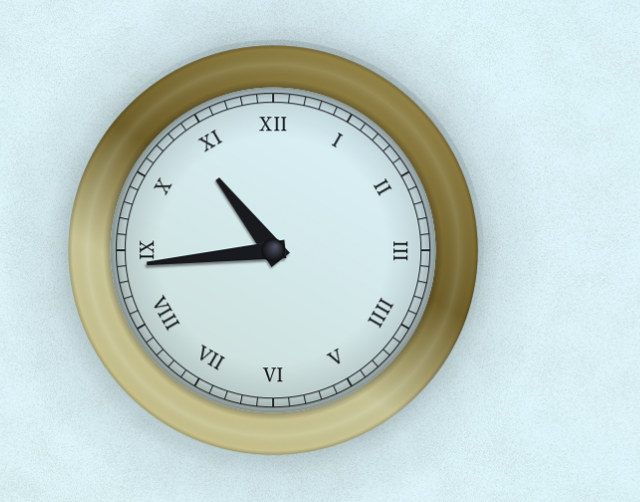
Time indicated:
{"hour": 10, "minute": 44}
